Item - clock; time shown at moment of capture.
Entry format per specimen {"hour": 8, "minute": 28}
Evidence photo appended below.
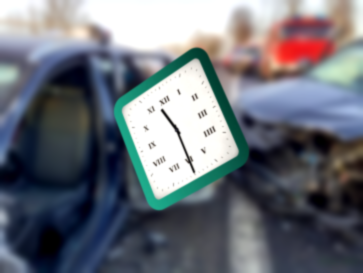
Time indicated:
{"hour": 11, "minute": 30}
